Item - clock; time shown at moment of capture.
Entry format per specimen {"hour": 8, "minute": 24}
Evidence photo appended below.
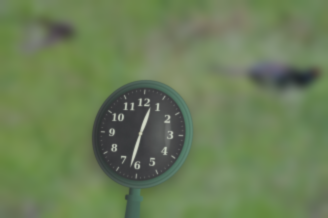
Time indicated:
{"hour": 12, "minute": 32}
